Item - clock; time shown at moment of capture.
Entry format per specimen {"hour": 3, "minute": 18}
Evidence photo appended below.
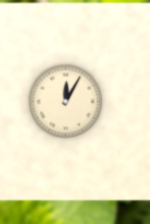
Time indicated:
{"hour": 12, "minute": 5}
